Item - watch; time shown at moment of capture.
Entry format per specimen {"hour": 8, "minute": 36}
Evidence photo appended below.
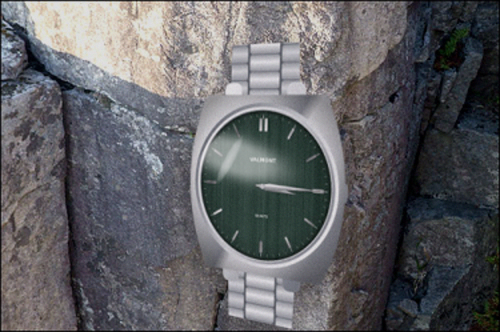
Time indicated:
{"hour": 3, "minute": 15}
